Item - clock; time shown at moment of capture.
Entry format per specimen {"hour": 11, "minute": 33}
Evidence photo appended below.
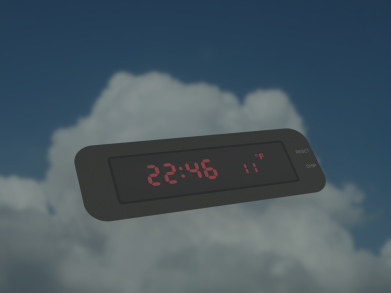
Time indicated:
{"hour": 22, "minute": 46}
